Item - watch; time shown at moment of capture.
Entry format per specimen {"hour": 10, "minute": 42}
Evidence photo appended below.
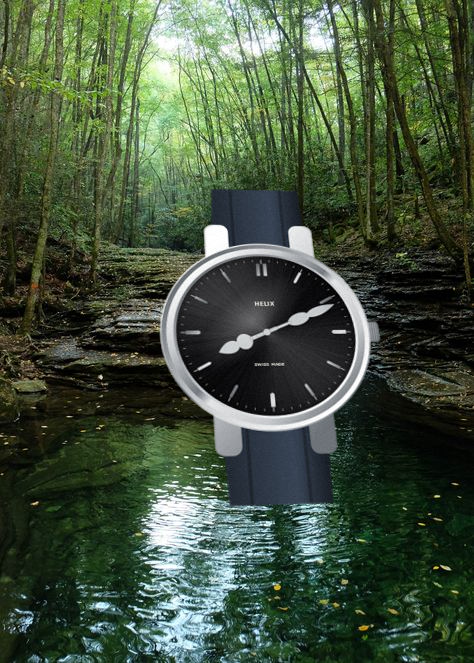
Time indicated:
{"hour": 8, "minute": 11}
